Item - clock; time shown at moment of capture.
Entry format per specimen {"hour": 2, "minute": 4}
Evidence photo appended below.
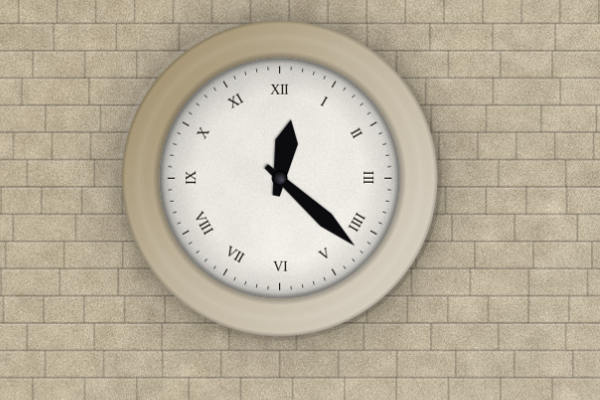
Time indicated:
{"hour": 12, "minute": 22}
